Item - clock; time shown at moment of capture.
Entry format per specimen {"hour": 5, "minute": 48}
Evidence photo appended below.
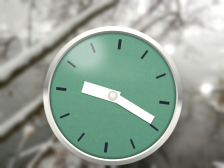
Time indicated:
{"hour": 9, "minute": 19}
